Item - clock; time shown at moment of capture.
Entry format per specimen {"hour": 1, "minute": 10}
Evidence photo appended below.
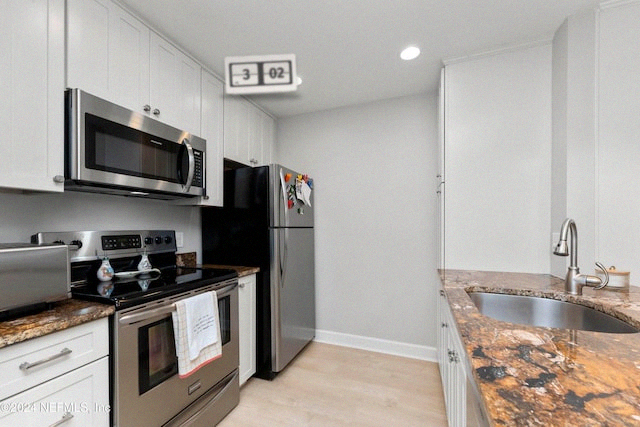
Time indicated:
{"hour": 3, "minute": 2}
